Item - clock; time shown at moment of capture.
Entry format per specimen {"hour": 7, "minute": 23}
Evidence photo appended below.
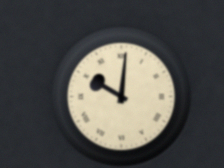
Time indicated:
{"hour": 10, "minute": 1}
